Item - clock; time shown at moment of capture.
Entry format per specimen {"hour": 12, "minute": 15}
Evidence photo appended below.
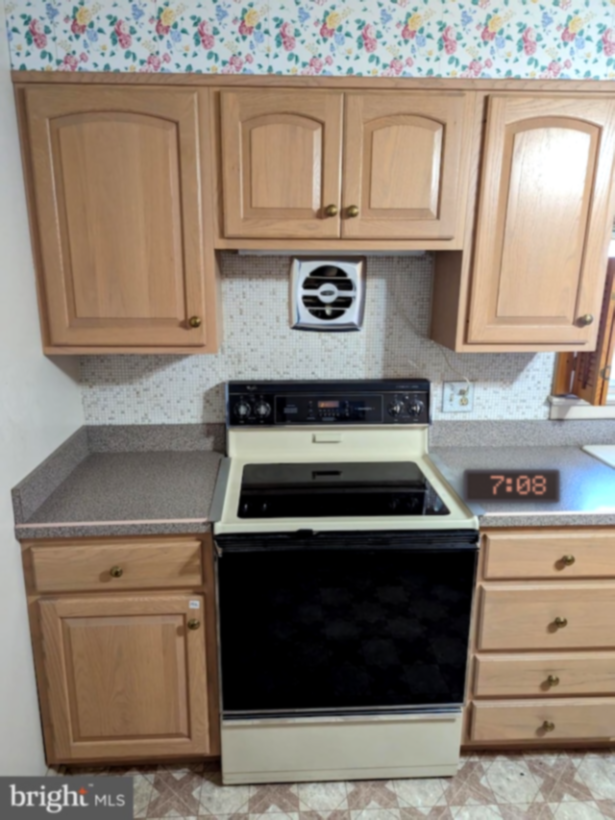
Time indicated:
{"hour": 7, "minute": 8}
